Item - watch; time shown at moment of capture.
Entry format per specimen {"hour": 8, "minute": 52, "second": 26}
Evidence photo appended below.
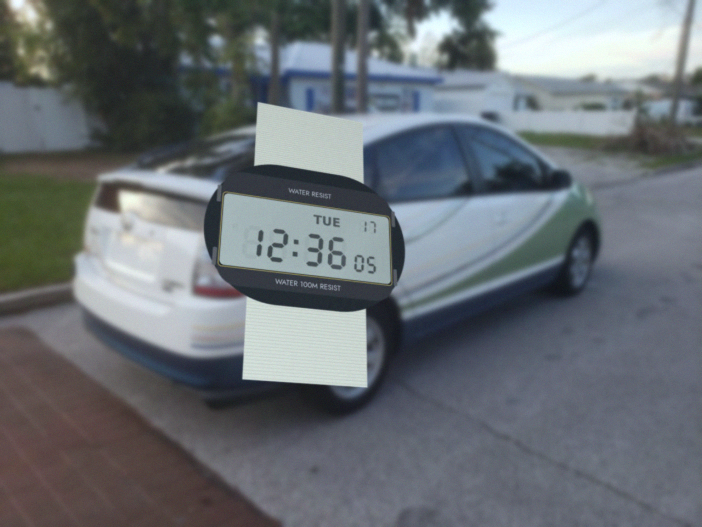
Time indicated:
{"hour": 12, "minute": 36, "second": 5}
